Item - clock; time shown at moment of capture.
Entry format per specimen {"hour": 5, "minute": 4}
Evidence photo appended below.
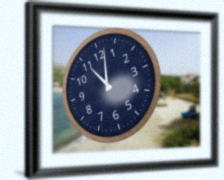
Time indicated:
{"hour": 11, "minute": 2}
